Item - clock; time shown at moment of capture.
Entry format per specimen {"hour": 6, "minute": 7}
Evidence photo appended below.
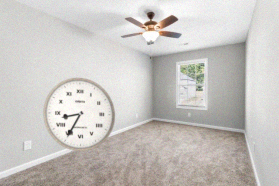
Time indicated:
{"hour": 8, "minute": 35}
